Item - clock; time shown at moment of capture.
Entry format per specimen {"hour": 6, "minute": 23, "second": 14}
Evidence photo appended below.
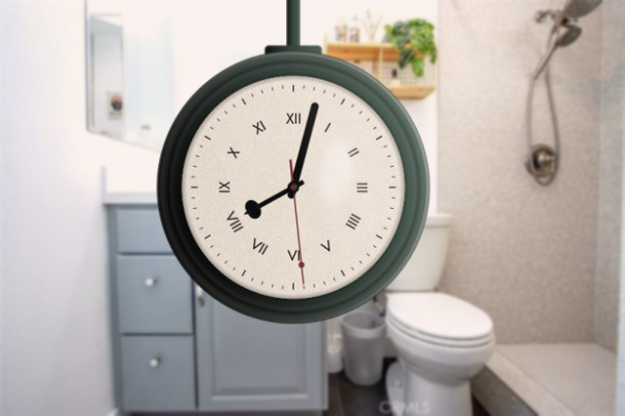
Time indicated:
{"hour": 8, "minute": 2, "second": 29}
